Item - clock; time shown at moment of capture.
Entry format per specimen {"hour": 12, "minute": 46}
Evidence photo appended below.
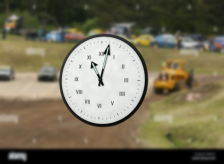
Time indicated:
{"hour": 11, "minute": 2}
